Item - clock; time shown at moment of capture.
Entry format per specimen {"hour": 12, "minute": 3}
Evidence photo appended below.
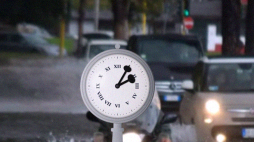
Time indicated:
{"hour": 2, "minute": 5}
